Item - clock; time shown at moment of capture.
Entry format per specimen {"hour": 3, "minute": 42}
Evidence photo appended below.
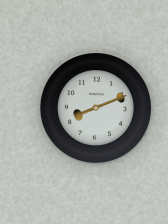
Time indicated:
{"hour": 8, "minute": 11}
